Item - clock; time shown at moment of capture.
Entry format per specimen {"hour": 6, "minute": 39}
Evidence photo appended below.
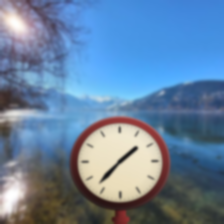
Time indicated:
{"hour": 1, "minute": 37}
